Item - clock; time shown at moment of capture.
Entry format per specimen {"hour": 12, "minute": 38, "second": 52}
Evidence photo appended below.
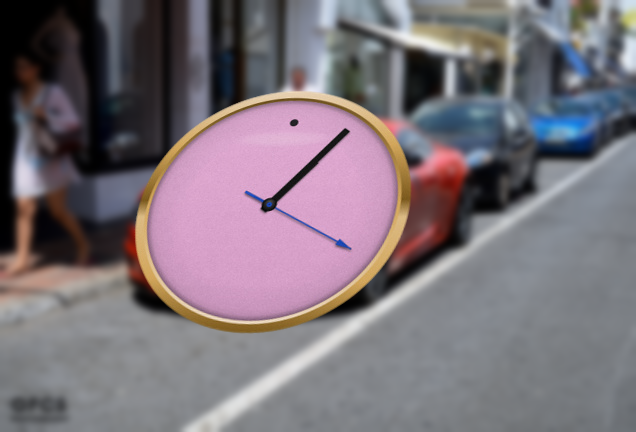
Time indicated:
{"hour": 1, "minute": 5, "second": 19}
